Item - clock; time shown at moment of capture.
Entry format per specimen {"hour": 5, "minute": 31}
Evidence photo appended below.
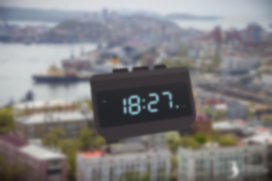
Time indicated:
{"hour": 18, "minute": 27}
